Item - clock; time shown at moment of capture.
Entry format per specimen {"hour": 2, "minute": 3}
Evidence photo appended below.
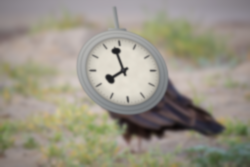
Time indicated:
{"hour": 7, "minute": 58}
